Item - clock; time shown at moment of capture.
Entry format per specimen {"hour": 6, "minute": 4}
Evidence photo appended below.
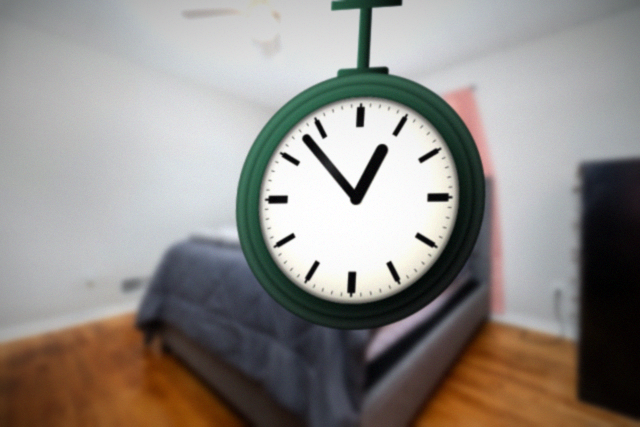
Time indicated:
{"hour": 12, "minute": 53}
